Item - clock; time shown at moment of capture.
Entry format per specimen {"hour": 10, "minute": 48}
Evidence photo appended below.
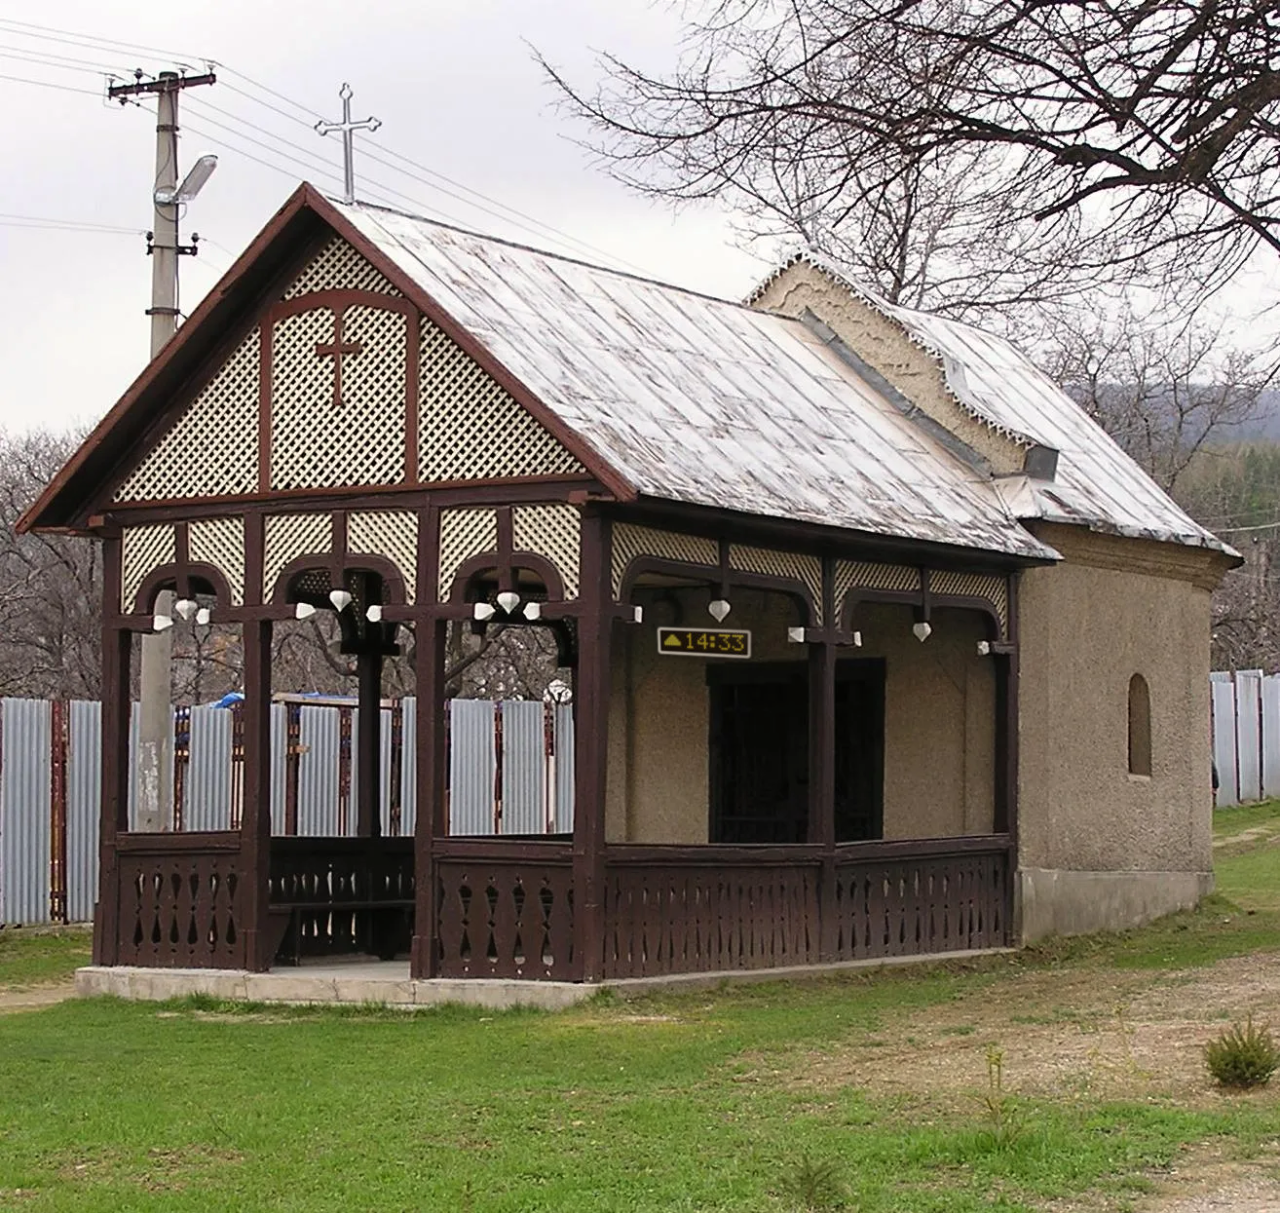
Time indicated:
{"hour": 14, "minute": 33}
